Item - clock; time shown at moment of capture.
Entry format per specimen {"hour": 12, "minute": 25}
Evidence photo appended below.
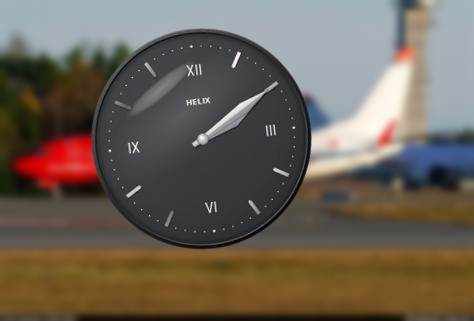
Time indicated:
{"hour": 2, "minute": 10}
